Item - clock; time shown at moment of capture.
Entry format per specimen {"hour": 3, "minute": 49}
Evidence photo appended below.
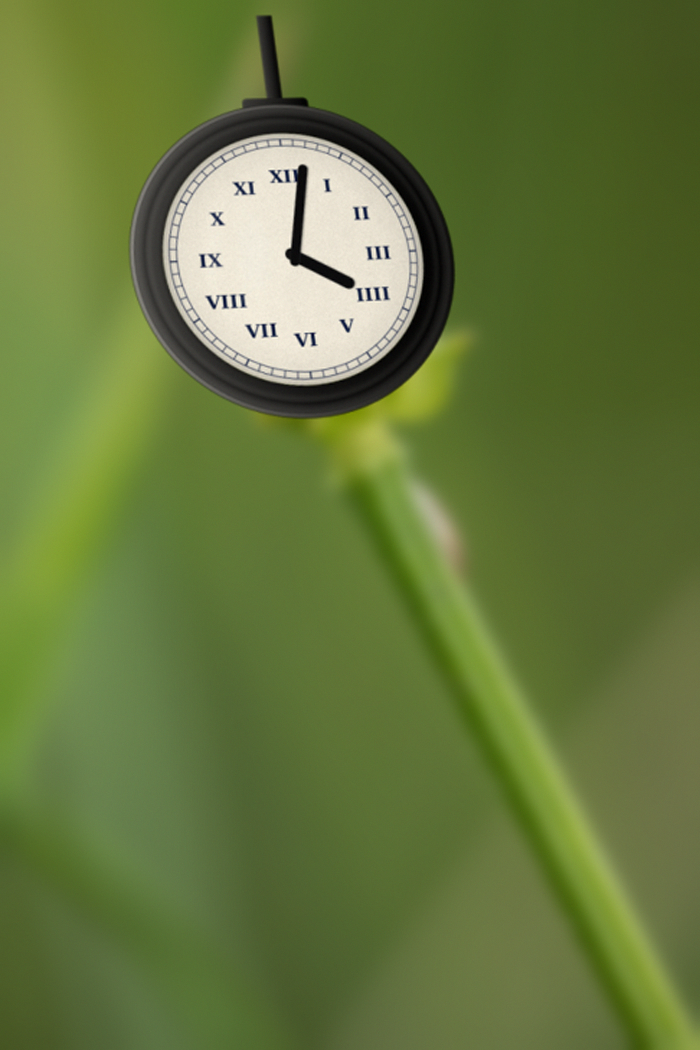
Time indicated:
{"hour": 4, "minute": 2}
